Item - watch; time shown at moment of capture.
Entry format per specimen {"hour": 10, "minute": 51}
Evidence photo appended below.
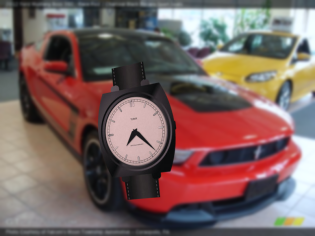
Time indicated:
{"hour": 7, "minute": 23}
